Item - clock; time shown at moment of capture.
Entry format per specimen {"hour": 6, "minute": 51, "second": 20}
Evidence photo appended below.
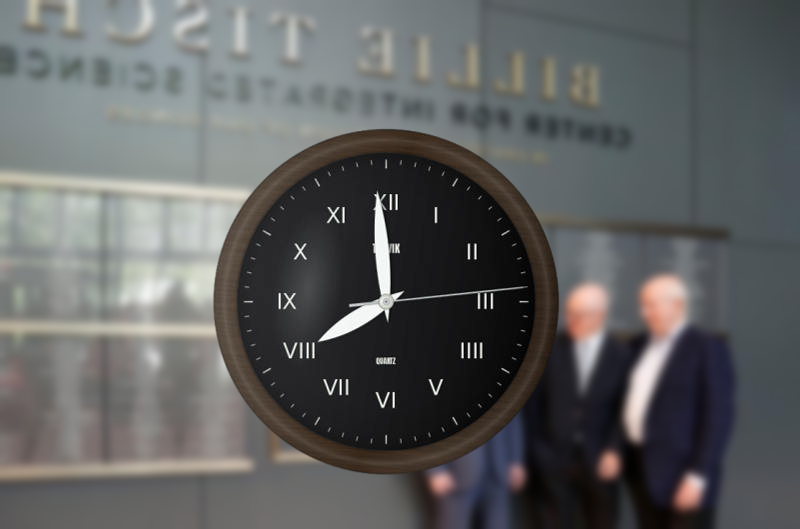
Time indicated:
{"hour": 7, "minute": 59, "second": 14}
